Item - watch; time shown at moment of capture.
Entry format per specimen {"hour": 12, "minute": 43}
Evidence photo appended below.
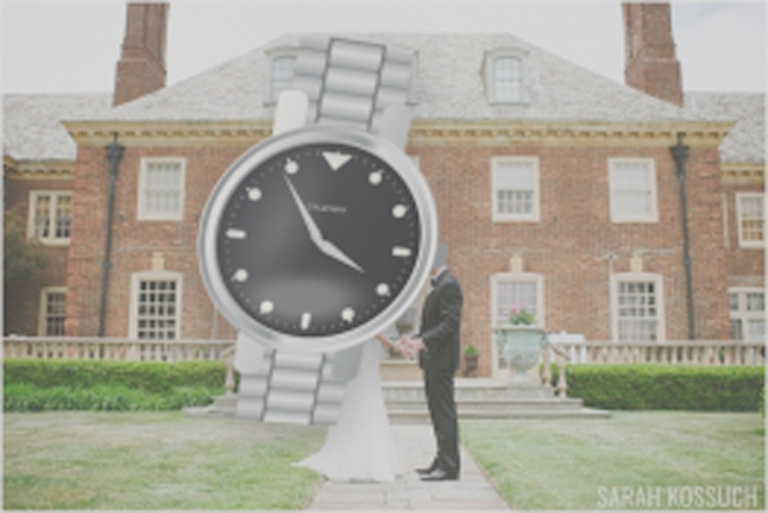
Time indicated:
{"hour": 3, "minute": 54}
